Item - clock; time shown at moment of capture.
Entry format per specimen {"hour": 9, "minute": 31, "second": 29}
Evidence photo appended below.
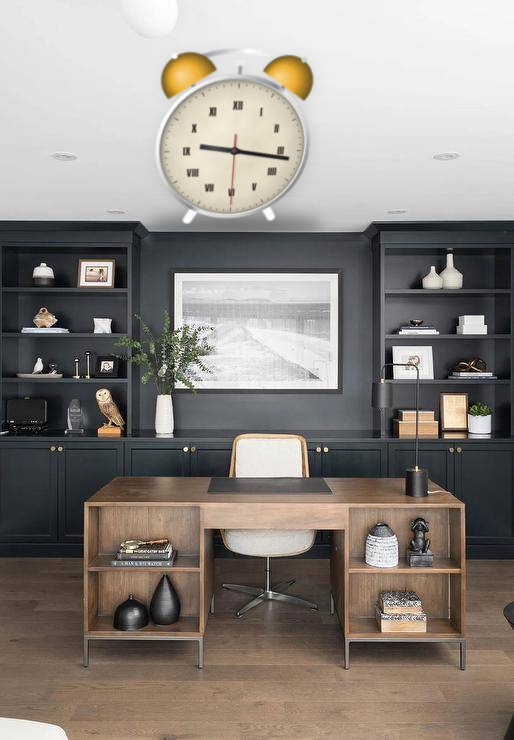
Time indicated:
{"hour": 9, "minute": 16, "second": 30}
